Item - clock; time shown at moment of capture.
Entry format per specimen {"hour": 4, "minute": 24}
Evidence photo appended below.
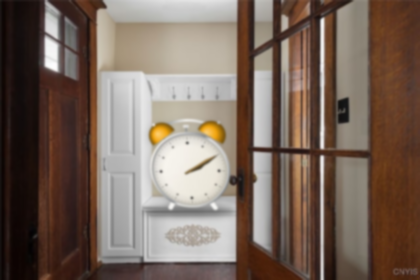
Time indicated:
{"hour": 2, "minute": 10}
